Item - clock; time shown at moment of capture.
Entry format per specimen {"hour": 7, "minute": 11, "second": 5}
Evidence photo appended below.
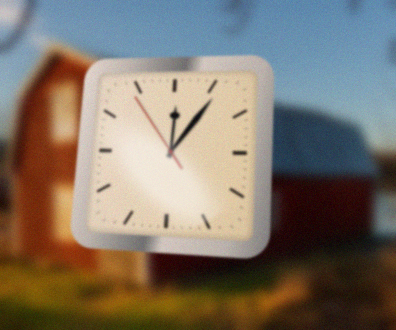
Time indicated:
{"hour": 12, "minute": 5, "second": 54}
